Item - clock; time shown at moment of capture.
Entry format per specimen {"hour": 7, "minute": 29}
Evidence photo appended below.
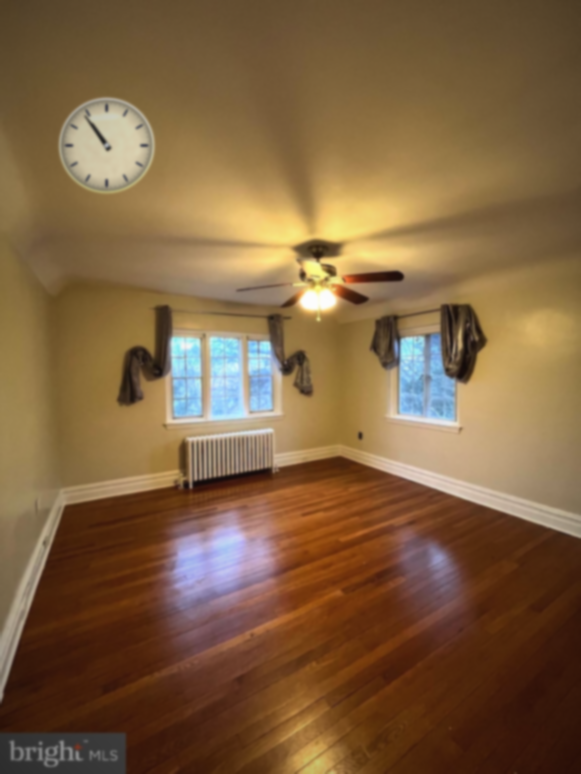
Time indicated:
{"hour": 10, "minute": 54}
